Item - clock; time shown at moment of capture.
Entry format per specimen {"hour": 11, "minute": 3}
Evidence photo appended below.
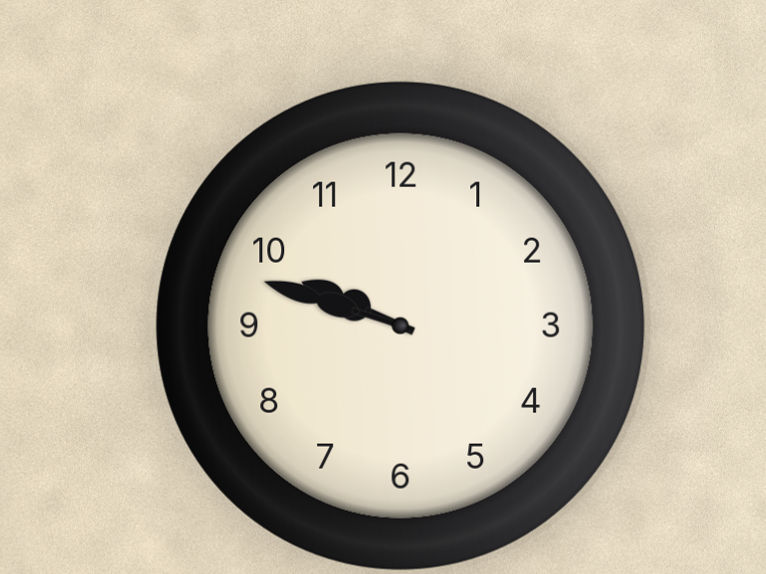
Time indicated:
{"hour": 9, "minute": 48}
